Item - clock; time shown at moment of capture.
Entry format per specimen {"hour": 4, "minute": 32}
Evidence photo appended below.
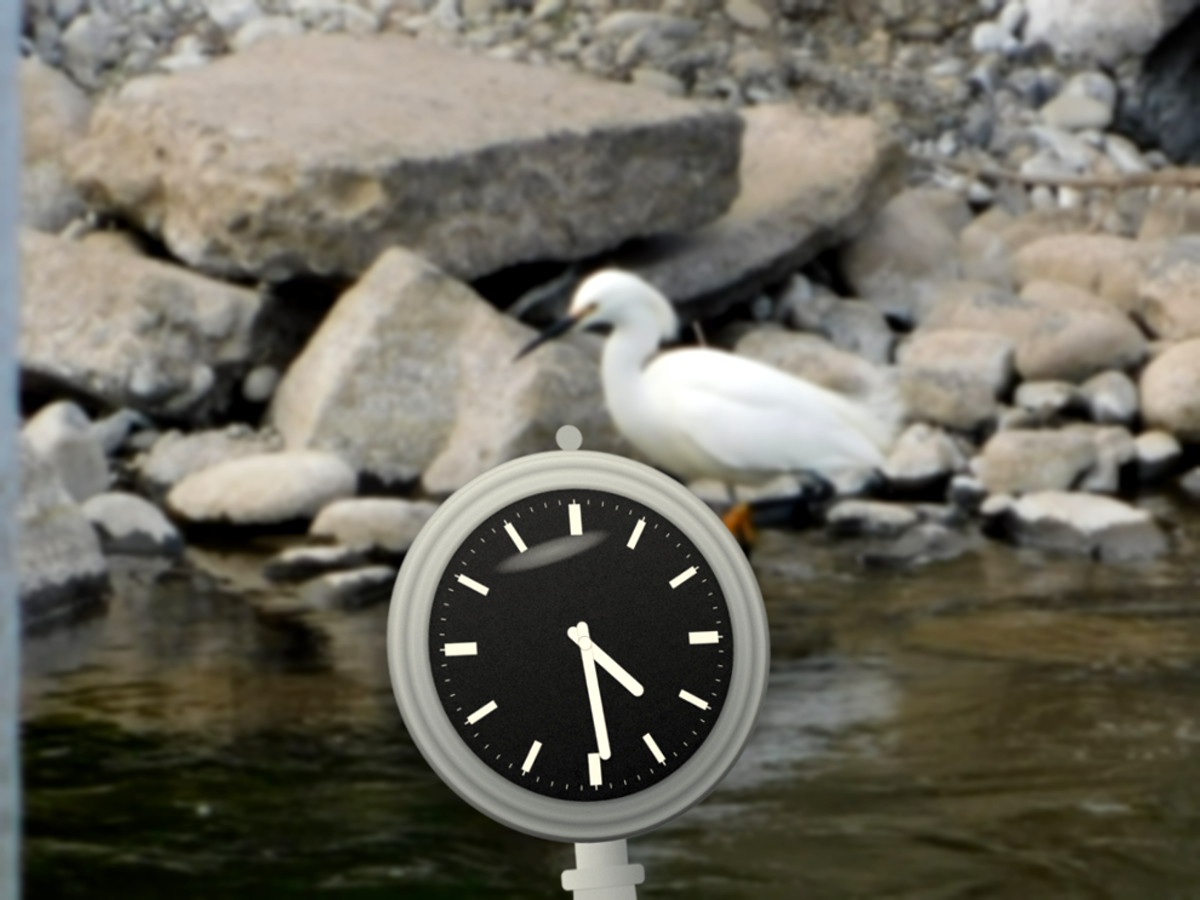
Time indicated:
{"hour": 4, "minute": 29}
